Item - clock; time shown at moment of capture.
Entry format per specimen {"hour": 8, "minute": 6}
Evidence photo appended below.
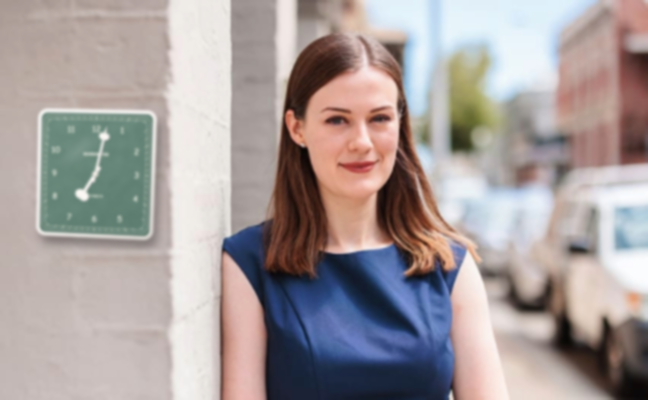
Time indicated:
{"hour": 7, "minute": 2}
